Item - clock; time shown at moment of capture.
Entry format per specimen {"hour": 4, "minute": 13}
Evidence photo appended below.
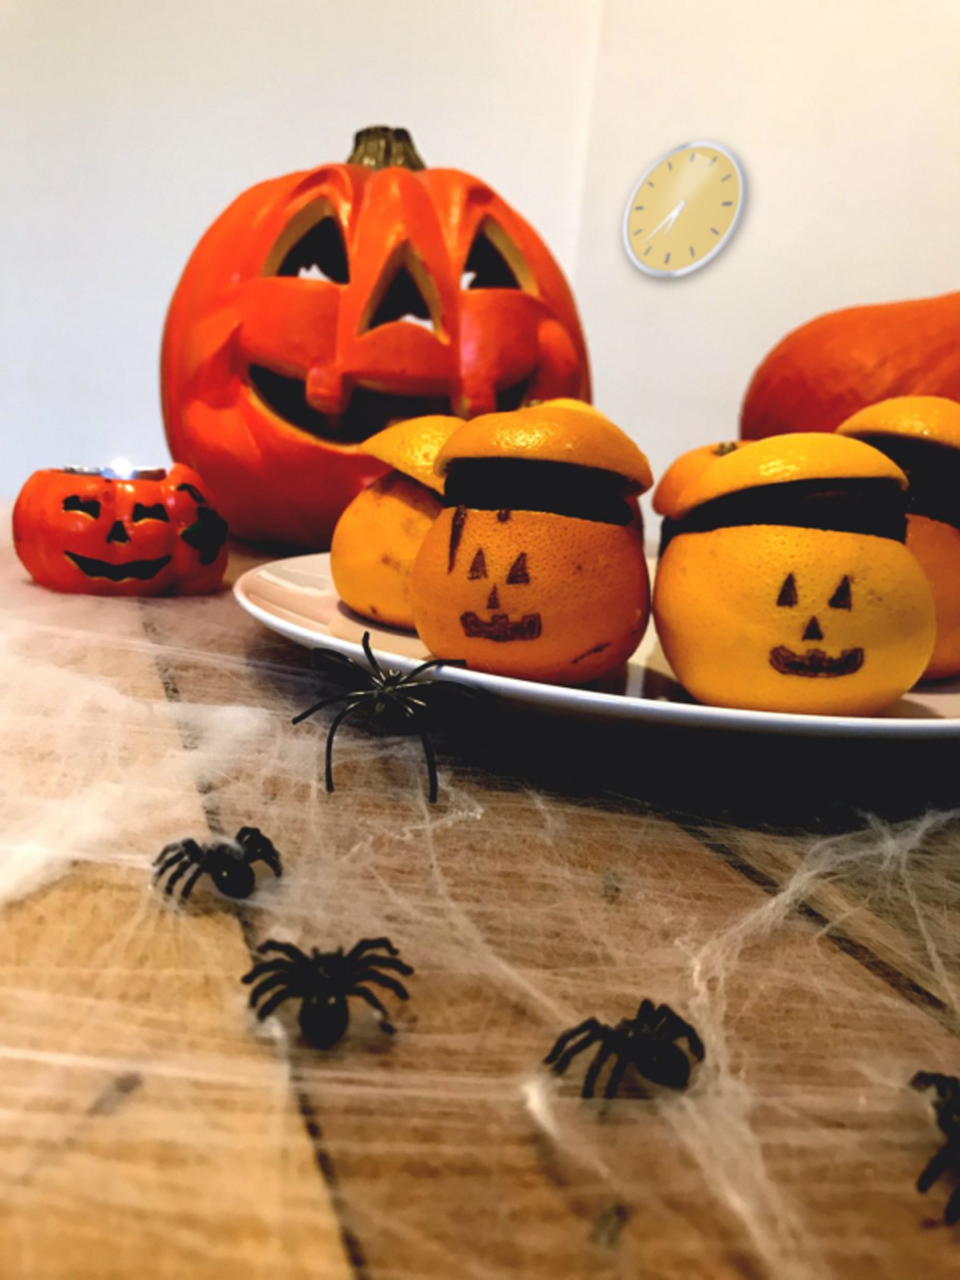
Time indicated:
{"hour": 6, "minute": 37}
